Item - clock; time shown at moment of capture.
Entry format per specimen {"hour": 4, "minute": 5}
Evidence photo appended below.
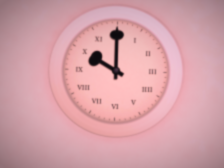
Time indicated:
{"hour": 10, "minute": 0}
